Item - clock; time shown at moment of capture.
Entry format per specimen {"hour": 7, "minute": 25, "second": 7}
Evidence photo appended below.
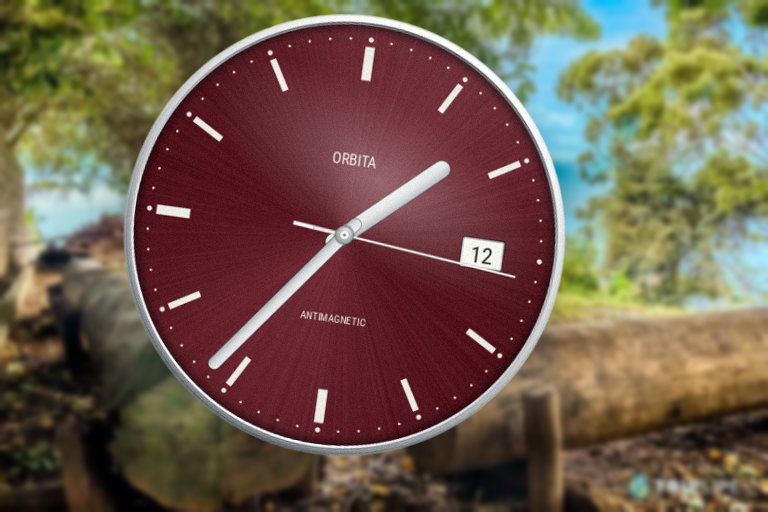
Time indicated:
{"hour": 1, "minute": 36, "second": 16}
